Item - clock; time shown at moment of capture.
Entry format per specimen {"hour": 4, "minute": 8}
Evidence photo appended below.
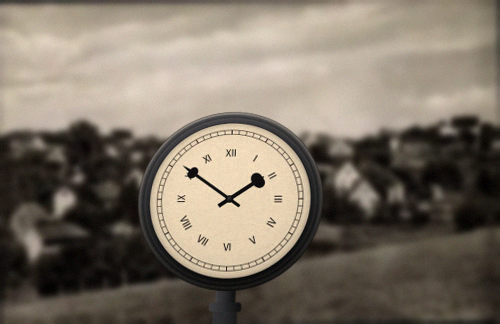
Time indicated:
{"hour": 1, "minute": 51}
